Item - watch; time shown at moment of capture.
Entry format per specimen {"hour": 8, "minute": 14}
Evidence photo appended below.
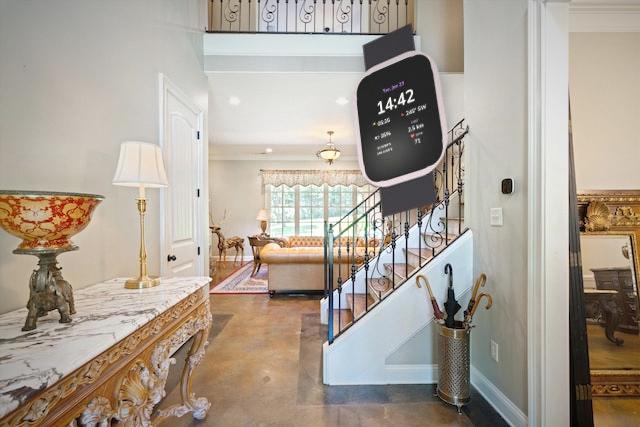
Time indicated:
{"hour": 14, "minute": 42}
